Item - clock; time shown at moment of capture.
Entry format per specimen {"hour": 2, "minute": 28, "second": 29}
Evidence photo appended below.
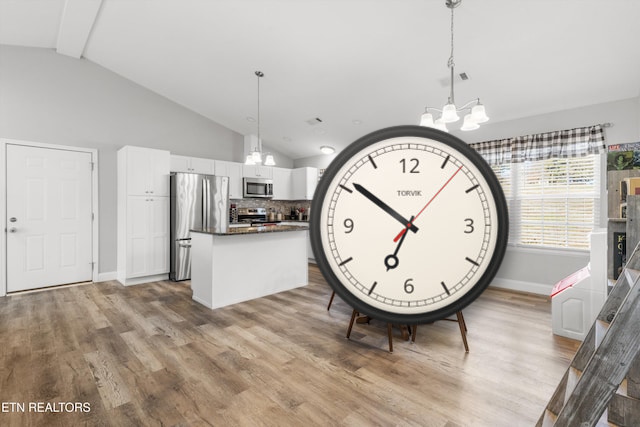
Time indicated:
{"hour": 6, "minute": 51, "second": 7}
